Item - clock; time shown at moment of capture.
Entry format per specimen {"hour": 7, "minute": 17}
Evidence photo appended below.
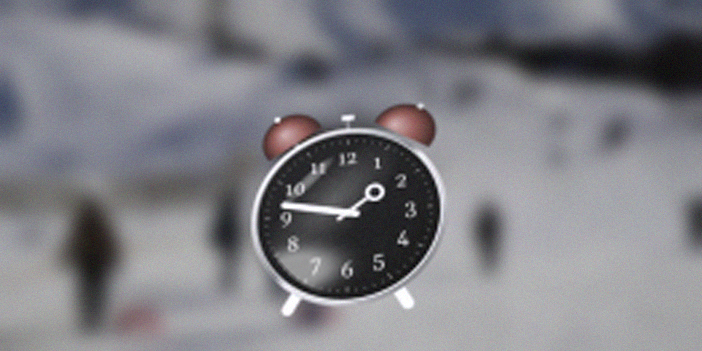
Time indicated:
{"hour": 1, "minute": 47}
